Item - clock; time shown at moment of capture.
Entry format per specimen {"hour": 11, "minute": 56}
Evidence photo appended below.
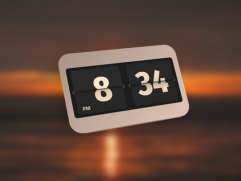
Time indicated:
{"hour": 8, "minute": 34}
